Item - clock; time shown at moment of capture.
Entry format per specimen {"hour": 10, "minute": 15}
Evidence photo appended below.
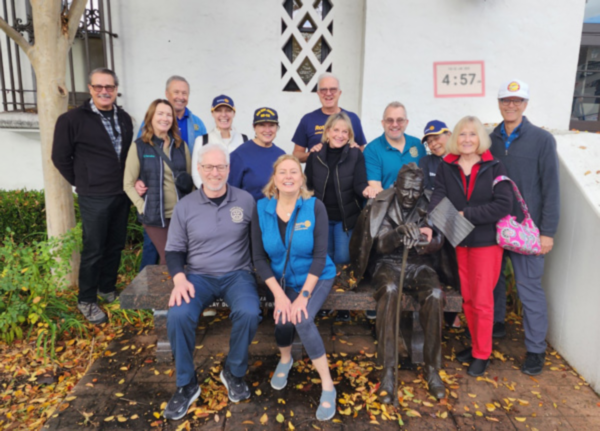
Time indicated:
{"hour": 4, "minute": 57}
